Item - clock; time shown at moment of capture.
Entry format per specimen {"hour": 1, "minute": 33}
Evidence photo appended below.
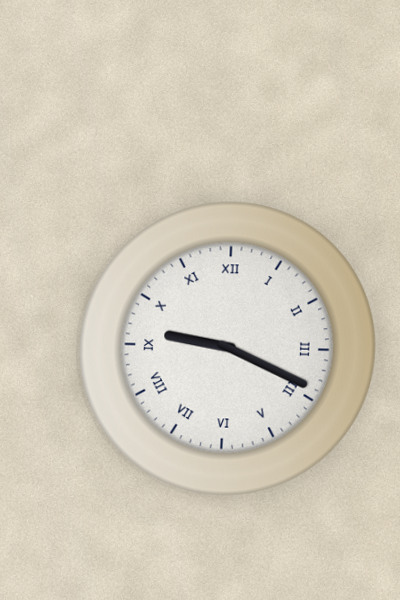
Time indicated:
{"hour": 9, "minute": 19}
